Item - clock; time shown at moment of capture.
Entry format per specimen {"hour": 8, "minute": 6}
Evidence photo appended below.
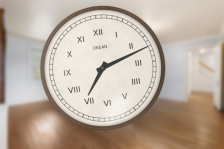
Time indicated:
{"hour": 7, "minute": 12}
